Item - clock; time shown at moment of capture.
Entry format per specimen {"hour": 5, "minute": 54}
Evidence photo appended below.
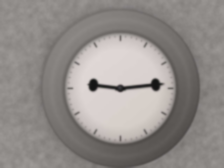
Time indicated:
{"hour": 9, "minute": 14}
